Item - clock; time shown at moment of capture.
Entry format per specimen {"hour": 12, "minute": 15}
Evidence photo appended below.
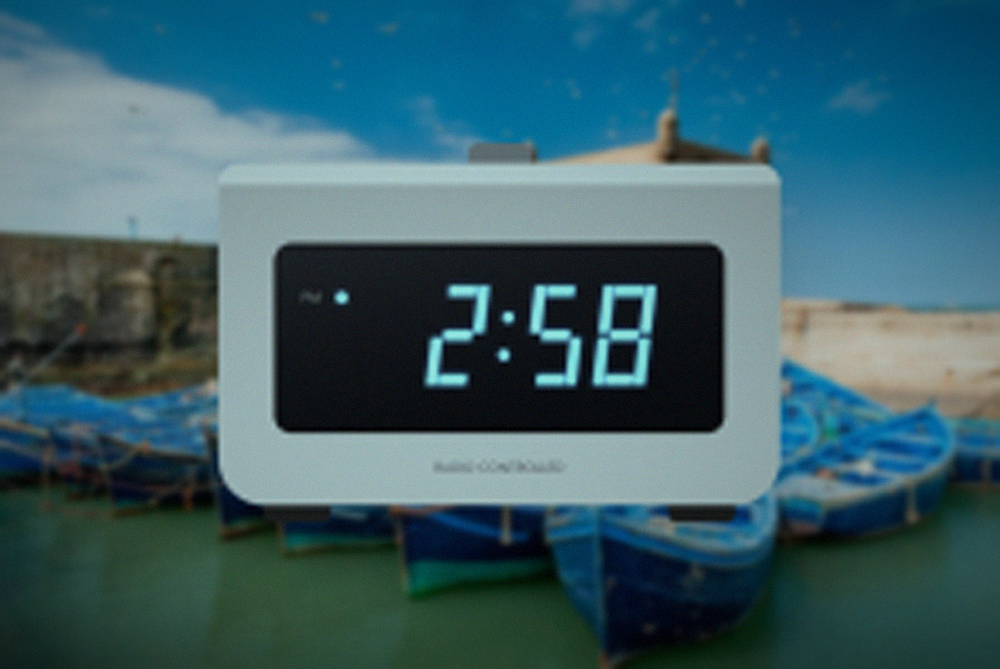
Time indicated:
{"hour": 2, "minute": 58}
